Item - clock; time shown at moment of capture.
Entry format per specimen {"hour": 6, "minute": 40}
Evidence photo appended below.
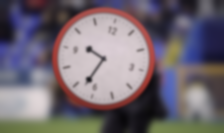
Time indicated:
{"hour": 9, "minute": 33}
